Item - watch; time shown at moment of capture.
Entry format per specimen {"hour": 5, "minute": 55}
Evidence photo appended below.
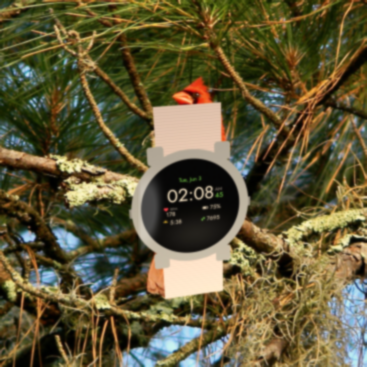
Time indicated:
{"hour": 2, "minute": 8}
